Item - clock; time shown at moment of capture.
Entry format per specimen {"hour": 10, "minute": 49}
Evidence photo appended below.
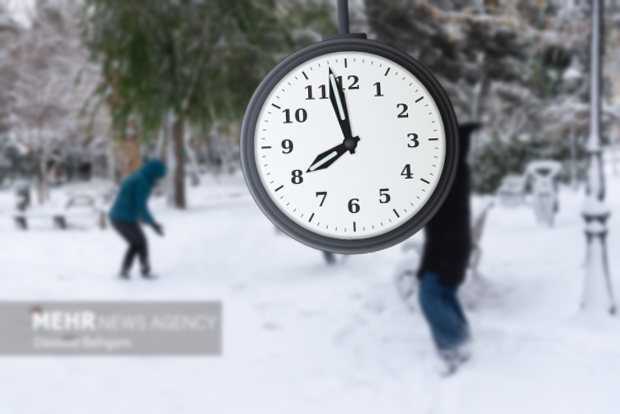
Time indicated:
{"hour": 7, "minute": 58}
